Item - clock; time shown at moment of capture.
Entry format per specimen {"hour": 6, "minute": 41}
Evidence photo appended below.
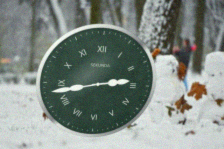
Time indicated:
{"hour": 2, "minute": 43}
